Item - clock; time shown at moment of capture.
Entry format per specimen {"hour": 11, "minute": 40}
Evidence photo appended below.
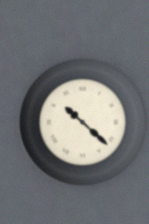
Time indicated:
{"hour": 10, "minute": 22}
